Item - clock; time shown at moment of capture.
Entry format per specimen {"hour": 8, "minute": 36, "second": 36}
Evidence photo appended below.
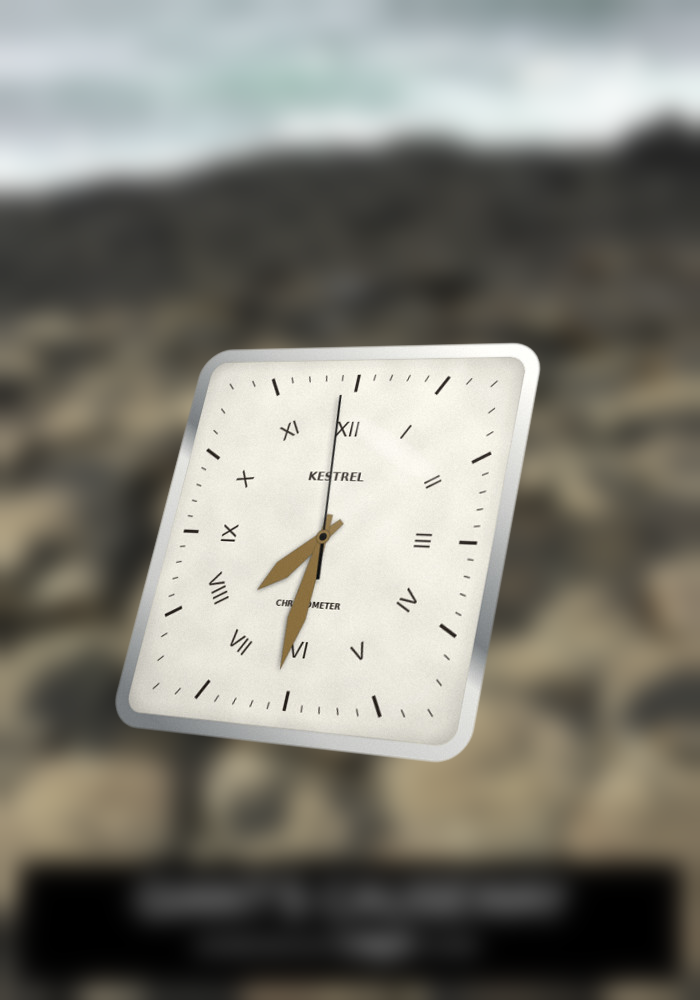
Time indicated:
{"hour": 7, "minute": 30, "second": 59}
